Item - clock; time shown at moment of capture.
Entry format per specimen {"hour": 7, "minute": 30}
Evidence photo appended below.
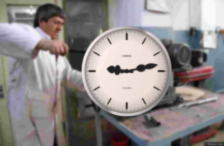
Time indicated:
{"hour": 9, "minute": 13}
